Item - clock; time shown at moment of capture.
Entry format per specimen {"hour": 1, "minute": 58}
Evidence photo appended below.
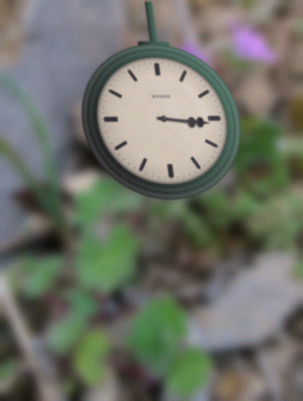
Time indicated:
{"hour": 3, "minute": 16}
